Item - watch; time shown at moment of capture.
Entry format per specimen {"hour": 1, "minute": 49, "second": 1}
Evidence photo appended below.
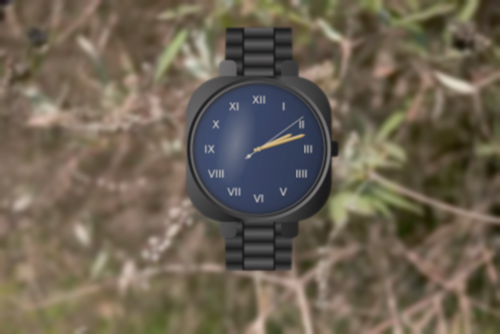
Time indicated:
{"hour": 2, "minute": 12, "second": 9}
